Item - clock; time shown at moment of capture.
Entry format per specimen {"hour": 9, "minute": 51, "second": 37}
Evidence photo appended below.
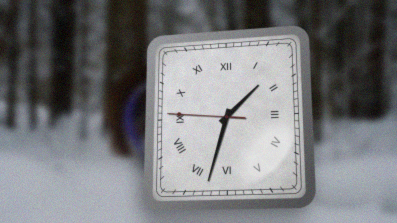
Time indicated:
{"hour": 1, "minute": 32, "second": 46}
